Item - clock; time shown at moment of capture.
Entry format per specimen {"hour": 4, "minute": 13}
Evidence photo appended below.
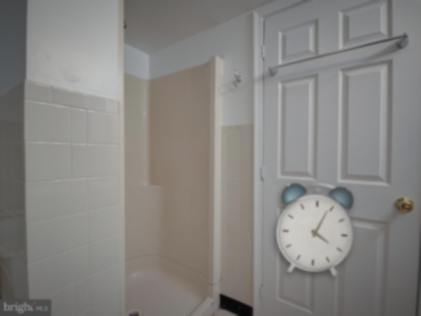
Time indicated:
{"hour": 4, "minute": 4}
